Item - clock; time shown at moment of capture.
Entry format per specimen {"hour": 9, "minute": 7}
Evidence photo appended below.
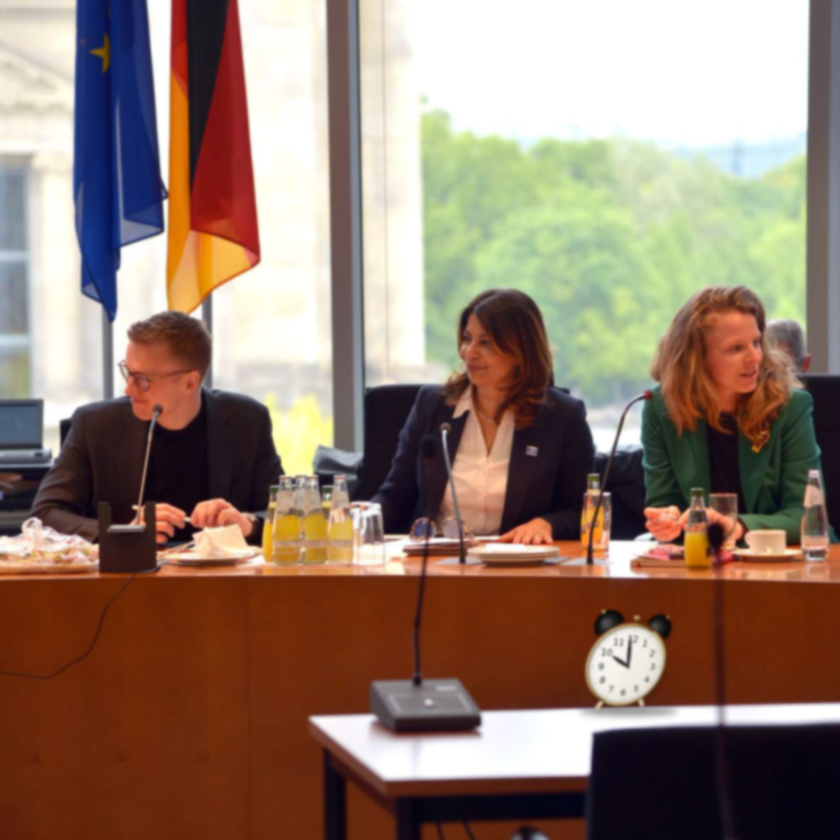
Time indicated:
{"hour": 9, "minute": 59}
